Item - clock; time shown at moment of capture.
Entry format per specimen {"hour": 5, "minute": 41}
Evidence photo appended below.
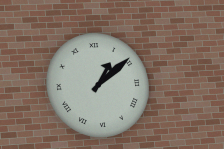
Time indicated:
{"hour": 1, "minute": 9}
